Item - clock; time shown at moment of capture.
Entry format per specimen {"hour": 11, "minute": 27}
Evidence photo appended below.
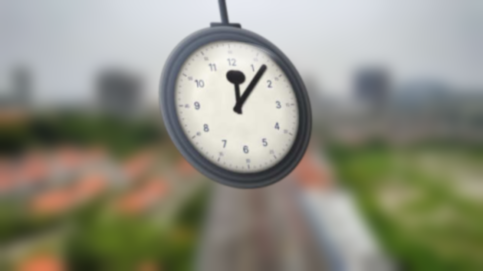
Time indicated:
{"hour": 12, "minute": 7}
